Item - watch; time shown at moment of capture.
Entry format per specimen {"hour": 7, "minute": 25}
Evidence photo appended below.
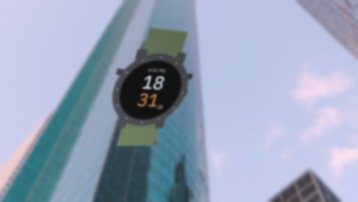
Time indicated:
{"hour": 18, "minute": 31}
